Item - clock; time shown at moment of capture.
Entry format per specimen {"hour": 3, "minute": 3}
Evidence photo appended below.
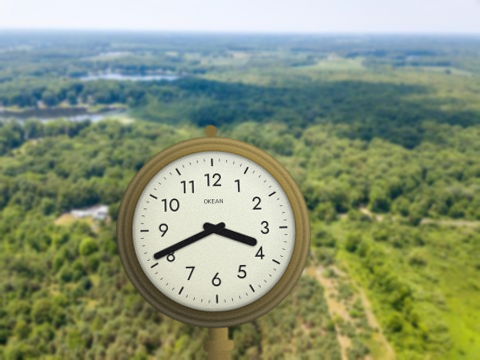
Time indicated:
{"hour": 3, "minute": 41}
